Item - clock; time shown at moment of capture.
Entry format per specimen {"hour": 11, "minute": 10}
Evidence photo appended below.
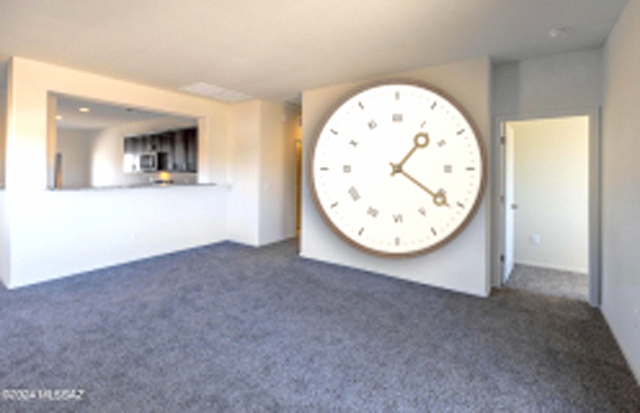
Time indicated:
{"hour": 1, "minute": 21}
